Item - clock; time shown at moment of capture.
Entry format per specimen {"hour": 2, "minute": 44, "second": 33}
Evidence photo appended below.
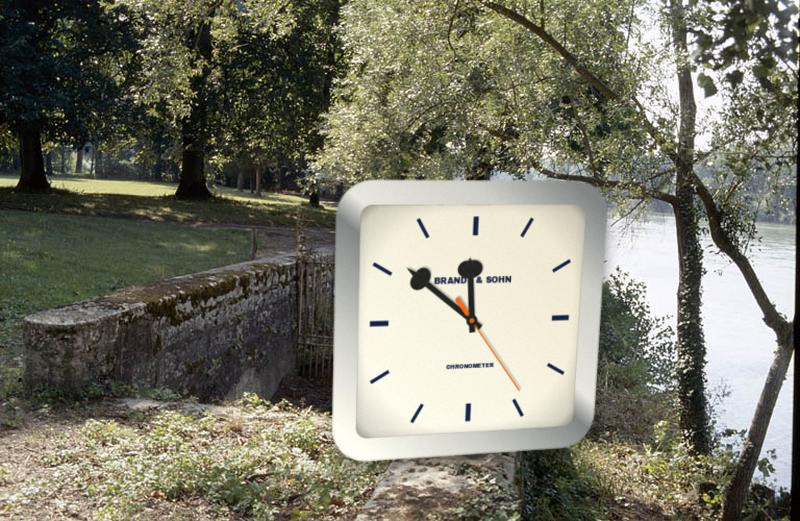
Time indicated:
{"hour": 11, "minute": 51, "second": 24}
